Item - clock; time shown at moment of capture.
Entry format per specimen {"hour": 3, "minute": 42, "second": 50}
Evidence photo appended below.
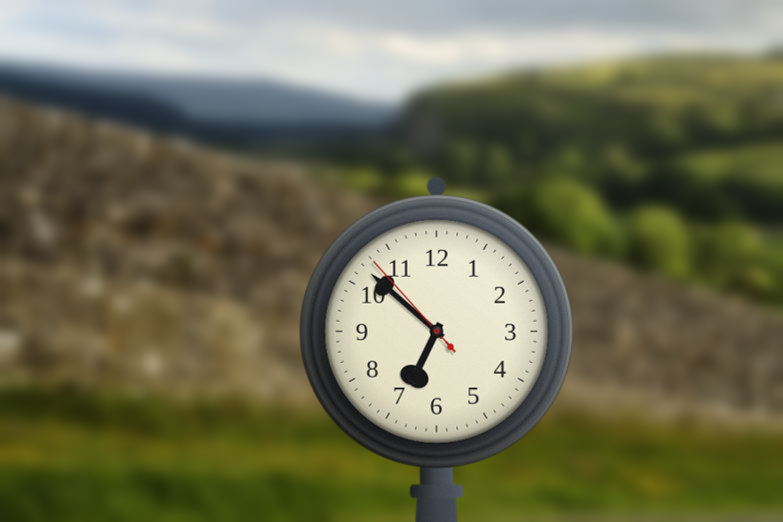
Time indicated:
{"hour": 6, "minute": 51, "second": 53}
